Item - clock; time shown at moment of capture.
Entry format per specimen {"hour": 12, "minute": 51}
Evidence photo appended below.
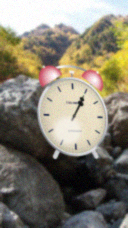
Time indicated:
{"hour": 1, "minute": 5}
